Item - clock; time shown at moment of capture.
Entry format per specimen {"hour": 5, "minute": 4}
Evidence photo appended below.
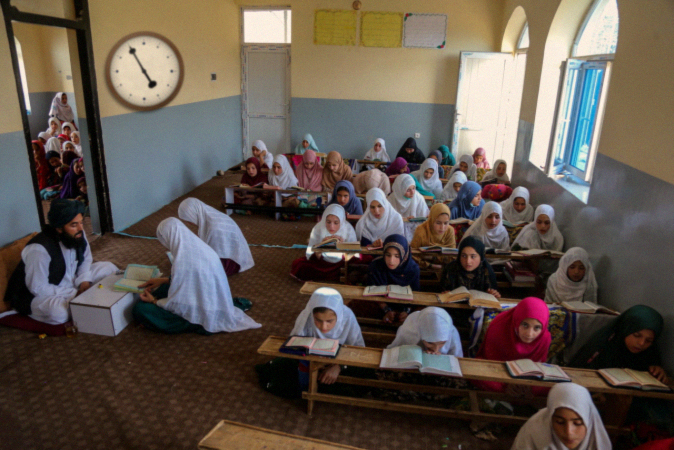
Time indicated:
{"hour": 4, "minute": 55}
